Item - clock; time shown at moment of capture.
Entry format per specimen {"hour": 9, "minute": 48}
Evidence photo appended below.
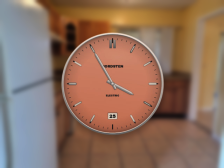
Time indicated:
{"hour": 3, "minute": 55}
